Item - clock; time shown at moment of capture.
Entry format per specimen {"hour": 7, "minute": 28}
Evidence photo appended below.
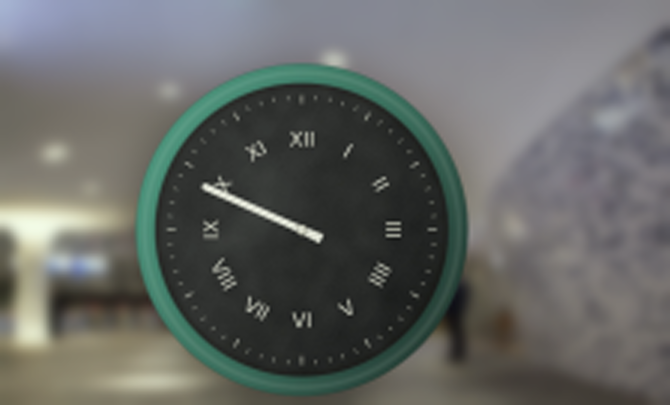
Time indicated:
{"hour": 9, "minute": 49}
